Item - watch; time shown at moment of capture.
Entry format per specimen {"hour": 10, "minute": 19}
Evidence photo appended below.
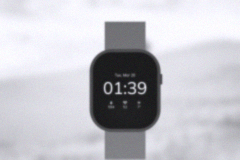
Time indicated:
{"hour": 1, "minute": 39}
